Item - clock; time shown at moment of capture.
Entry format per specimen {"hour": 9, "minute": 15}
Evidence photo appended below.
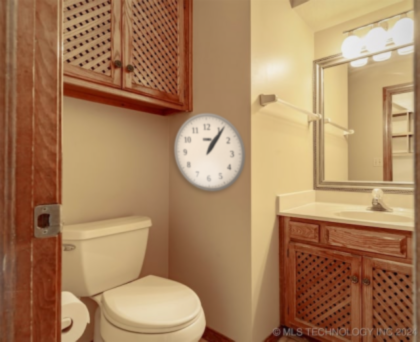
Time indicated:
{"hour": 1, "minute": 6}
